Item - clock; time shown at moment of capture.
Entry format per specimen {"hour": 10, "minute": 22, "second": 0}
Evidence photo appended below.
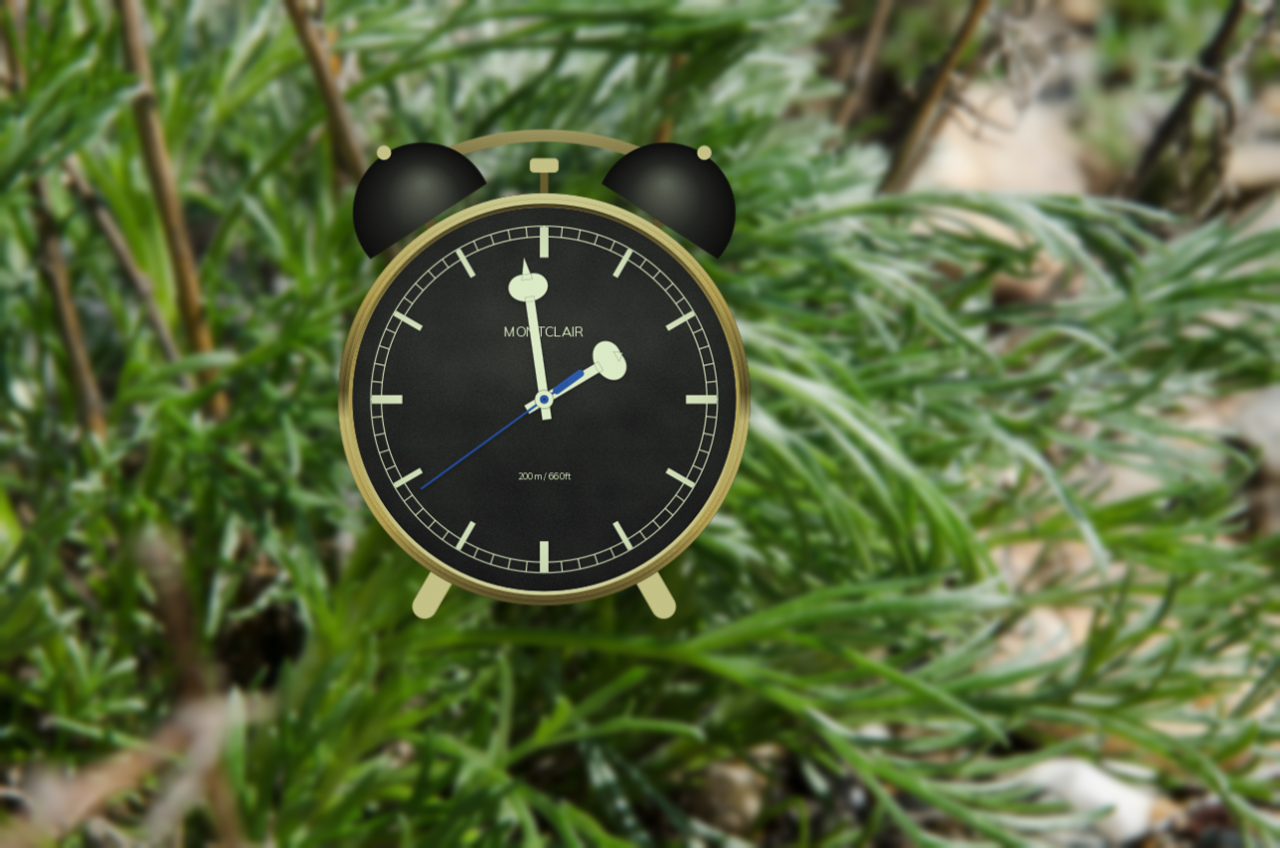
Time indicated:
{"hour": 1, "minute": 58, "second": 39}
